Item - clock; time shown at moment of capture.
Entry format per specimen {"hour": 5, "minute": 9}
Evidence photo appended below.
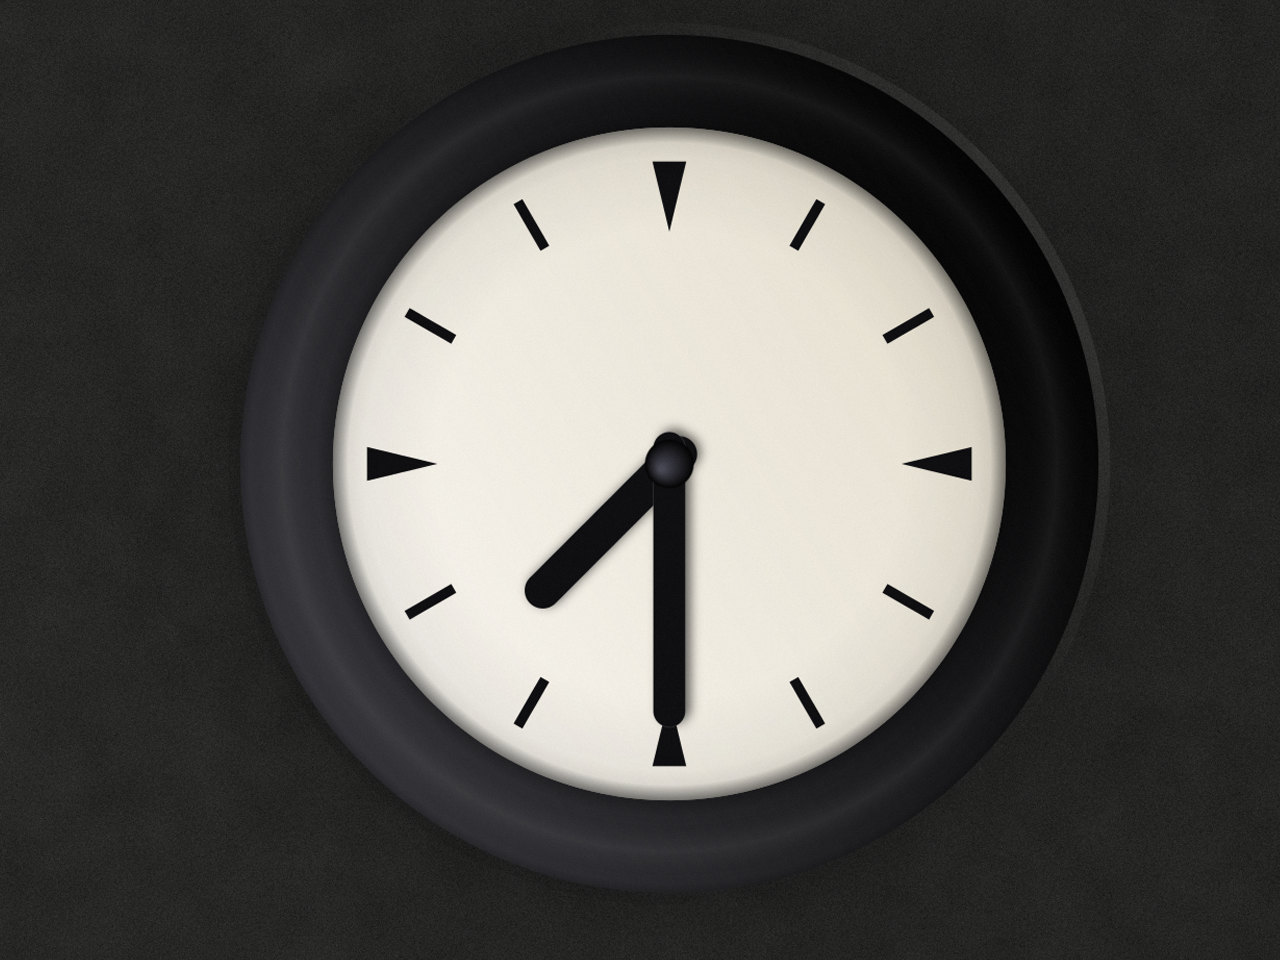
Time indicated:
{"hour": 7, "minute": 30}
